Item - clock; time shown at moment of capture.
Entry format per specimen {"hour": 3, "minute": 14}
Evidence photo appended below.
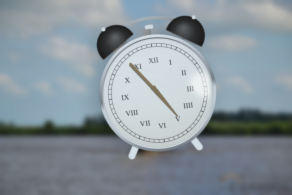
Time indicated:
{"hour": 4, "minute": 54}
